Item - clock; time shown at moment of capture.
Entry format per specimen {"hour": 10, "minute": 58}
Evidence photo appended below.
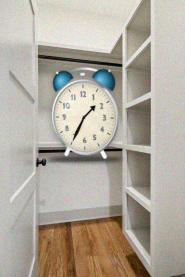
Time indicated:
{"hour": 1, "minute": 35}
